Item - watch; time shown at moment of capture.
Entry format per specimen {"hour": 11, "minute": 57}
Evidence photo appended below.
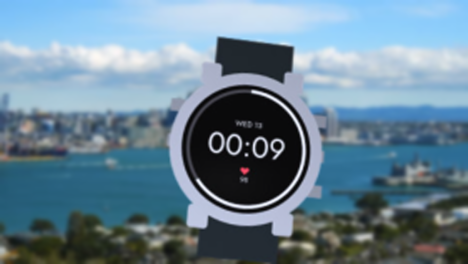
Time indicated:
{"hour": 0, "minute": 9}
